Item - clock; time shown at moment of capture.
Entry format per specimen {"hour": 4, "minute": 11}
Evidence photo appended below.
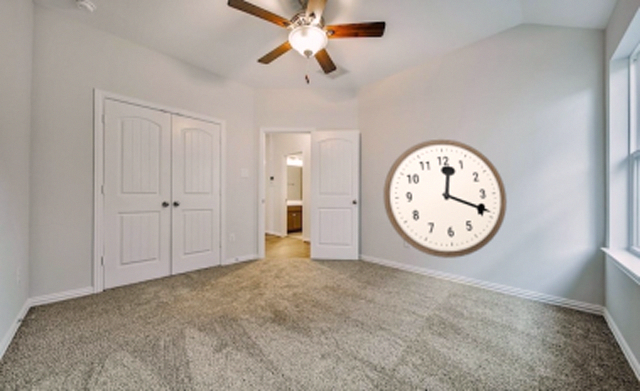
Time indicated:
{"hour": 12, "minute": 19}
